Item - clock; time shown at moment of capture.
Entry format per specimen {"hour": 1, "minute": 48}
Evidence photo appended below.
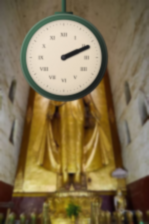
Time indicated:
{"hour": 2, "minute": 11}
